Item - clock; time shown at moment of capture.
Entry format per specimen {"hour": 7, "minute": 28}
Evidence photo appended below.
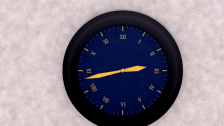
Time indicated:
{"hour": 2, "minute": 43}
